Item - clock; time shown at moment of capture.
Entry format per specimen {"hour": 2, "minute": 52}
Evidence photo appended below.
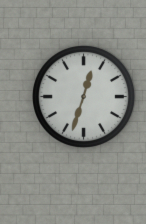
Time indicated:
{"hour": 12, "minute": 33}
